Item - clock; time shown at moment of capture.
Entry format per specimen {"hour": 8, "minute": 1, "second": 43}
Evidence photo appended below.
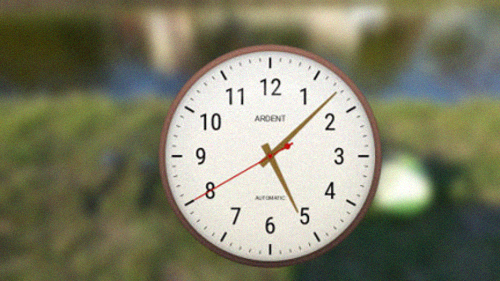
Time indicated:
{"hour": 5, "minute": 7, "second": 40}
